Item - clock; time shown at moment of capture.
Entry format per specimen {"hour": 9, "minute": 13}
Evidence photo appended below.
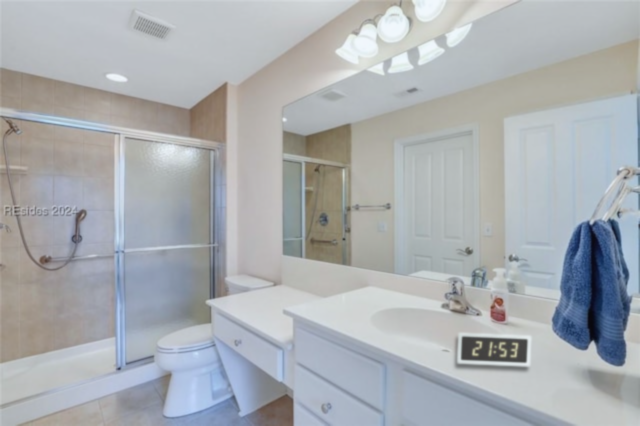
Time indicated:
{"hour": 21, "minute": 53}
